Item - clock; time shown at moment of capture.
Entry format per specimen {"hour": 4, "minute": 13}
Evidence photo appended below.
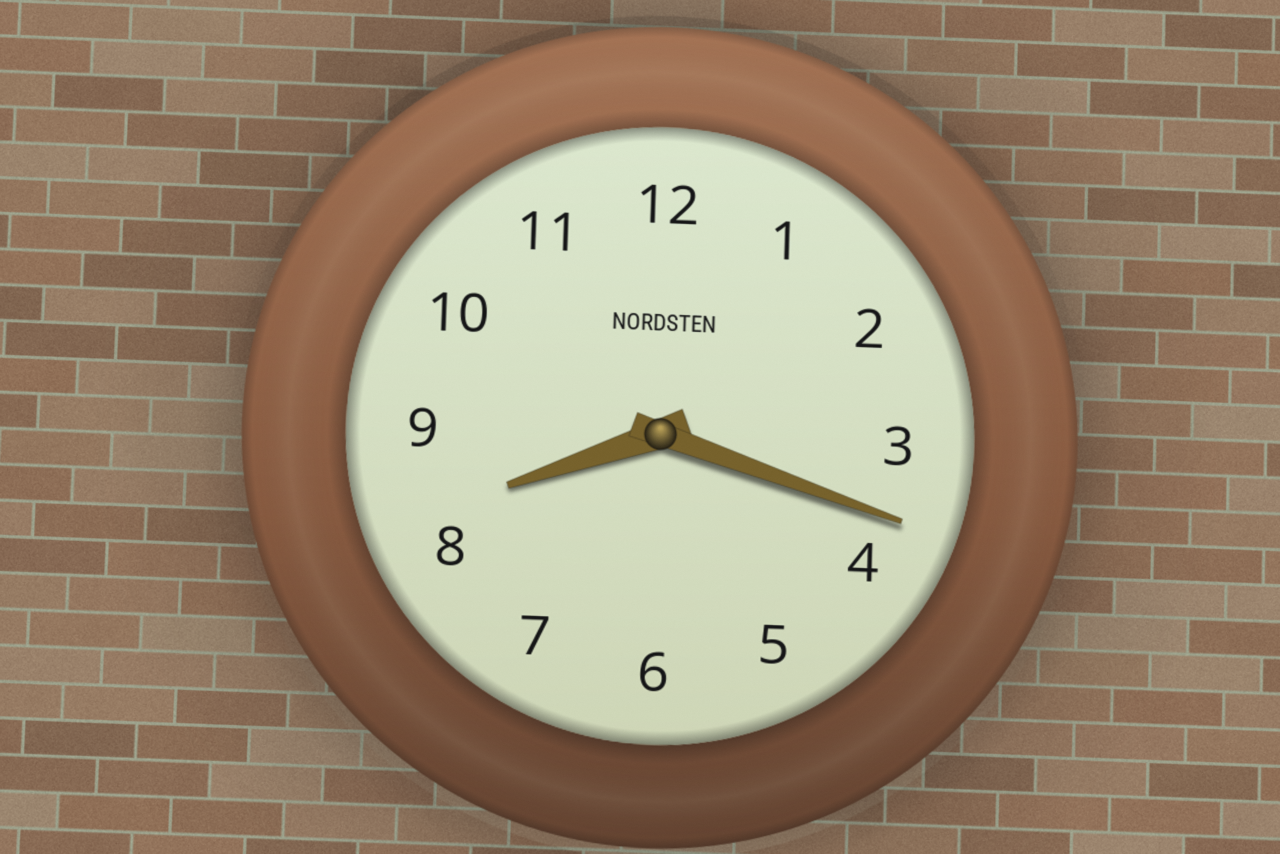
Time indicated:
{"hour": 8, "minute": 18}
